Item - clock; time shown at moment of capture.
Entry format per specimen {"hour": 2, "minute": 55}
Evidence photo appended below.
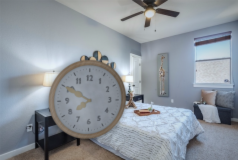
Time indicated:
{"hour": 7, "minute": 50}
